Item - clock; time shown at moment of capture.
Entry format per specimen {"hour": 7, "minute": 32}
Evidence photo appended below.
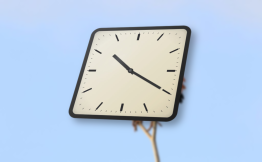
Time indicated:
{"hour": 10, "minute": 20}
